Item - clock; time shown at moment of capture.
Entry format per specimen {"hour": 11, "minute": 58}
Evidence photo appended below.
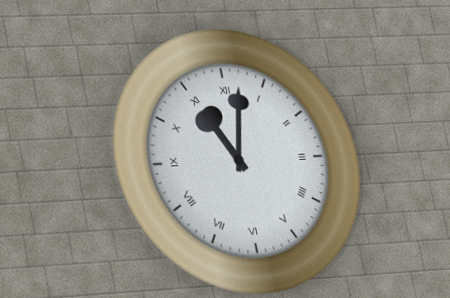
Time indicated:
{"hour": 11, "minute": 2}
